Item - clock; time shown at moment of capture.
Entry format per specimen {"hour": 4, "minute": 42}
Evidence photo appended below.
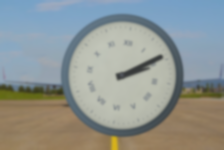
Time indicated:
{"hour": 2, "minute": 9}
